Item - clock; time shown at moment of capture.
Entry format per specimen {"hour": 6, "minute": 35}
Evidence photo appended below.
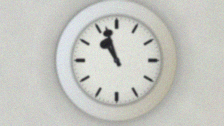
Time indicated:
{"hour": 10, "minute": 57}
